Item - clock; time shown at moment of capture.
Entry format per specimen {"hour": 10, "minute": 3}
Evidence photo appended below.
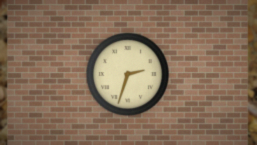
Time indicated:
{"hour": 2, "minute": 33}
